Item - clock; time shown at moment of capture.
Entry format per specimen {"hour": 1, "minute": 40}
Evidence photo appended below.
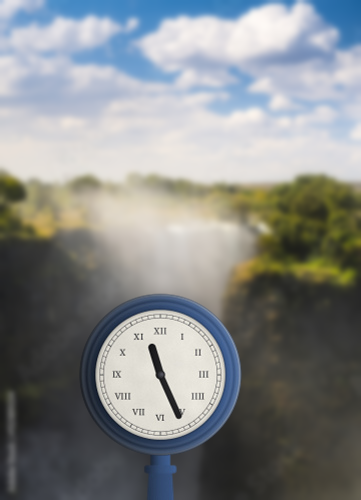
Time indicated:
{"hour": 11, "minute": 26}
